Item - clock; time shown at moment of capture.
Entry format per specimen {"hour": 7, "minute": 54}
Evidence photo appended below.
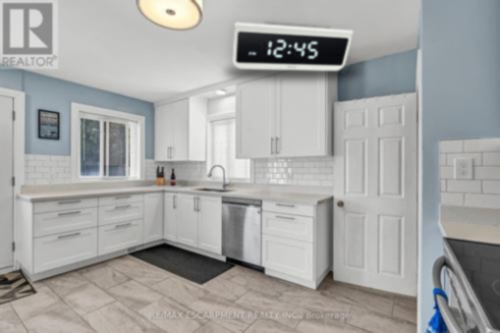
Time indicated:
{"hour": 12, "minute": 45}
